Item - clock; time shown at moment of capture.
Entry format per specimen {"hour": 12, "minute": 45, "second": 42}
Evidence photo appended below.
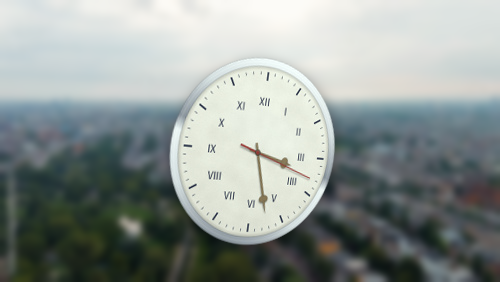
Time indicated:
{"hour": 3, "minute": 27, "second": 18}
